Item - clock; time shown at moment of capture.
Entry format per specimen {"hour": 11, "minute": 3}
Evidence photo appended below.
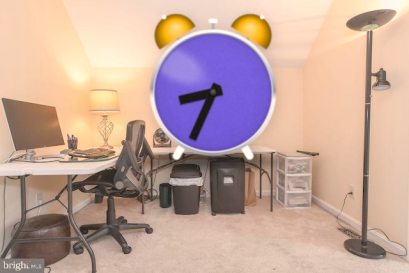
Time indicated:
{"hour": 8, "minute": 34}
